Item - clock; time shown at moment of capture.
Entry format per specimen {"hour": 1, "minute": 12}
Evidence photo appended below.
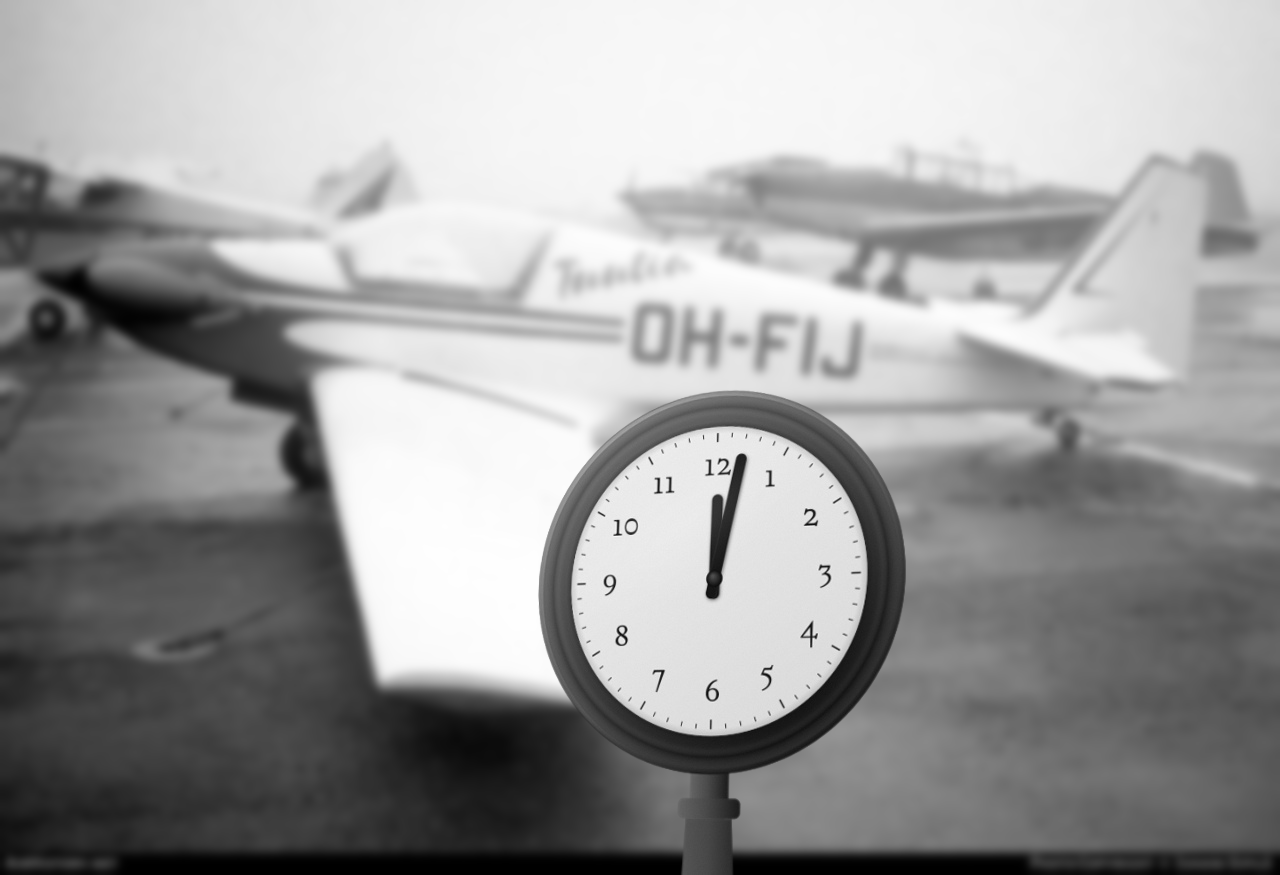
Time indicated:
{"hour": 12, "minute": 2}
